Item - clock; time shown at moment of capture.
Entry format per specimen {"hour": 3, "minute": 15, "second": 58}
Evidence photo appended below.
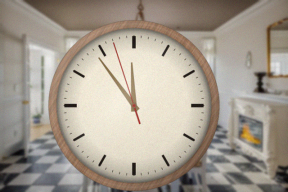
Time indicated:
{"hour": 11, "minute": 53, "second": 57}
